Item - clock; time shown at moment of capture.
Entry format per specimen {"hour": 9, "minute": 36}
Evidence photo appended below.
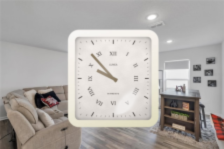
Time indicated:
{"hour": 9, "minute": 53}
